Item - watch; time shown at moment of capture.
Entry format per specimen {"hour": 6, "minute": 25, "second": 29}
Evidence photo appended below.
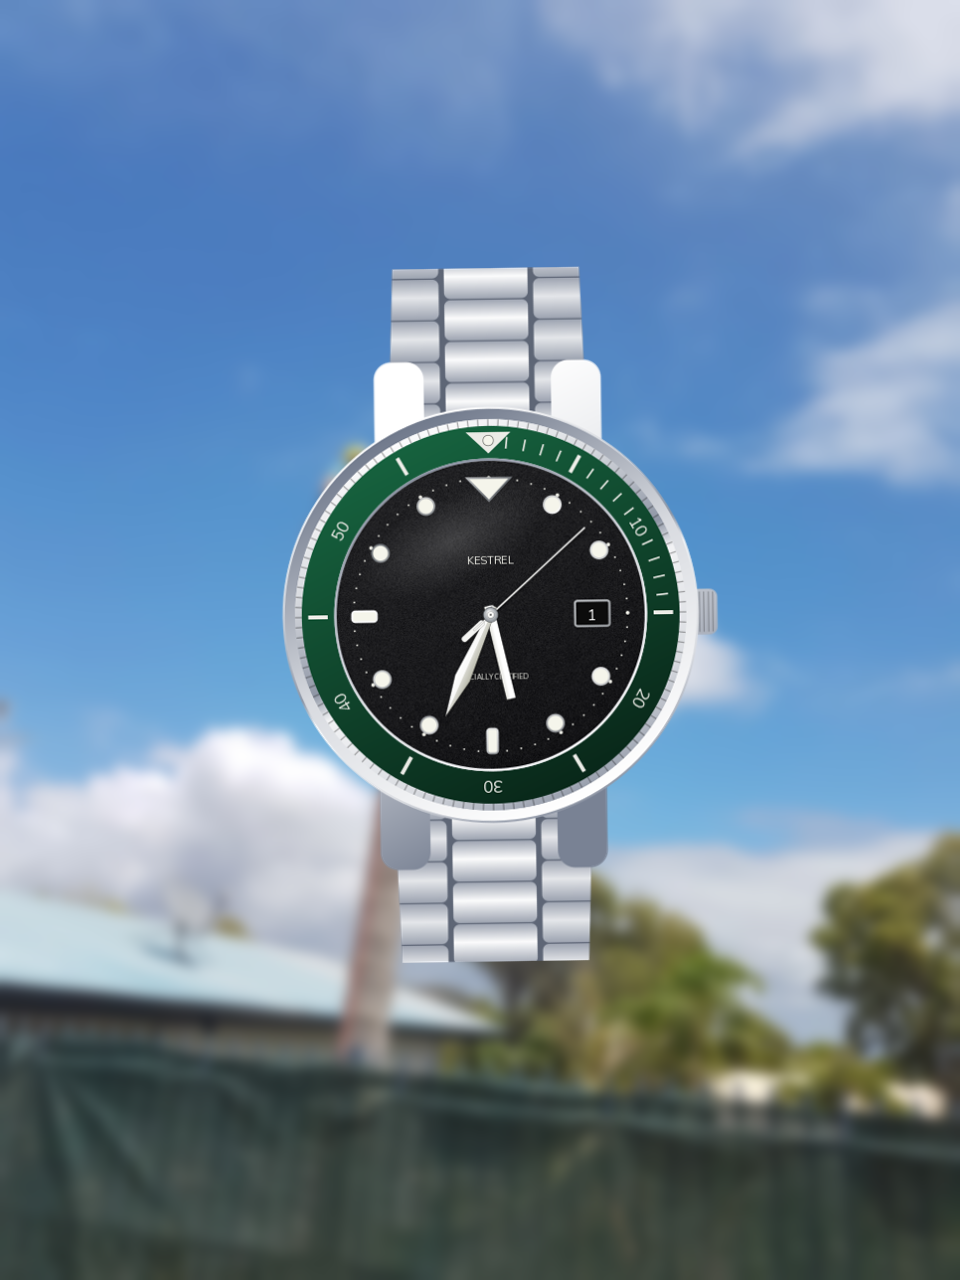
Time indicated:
{"hour": 5, "minute": 34, "second": 8}
